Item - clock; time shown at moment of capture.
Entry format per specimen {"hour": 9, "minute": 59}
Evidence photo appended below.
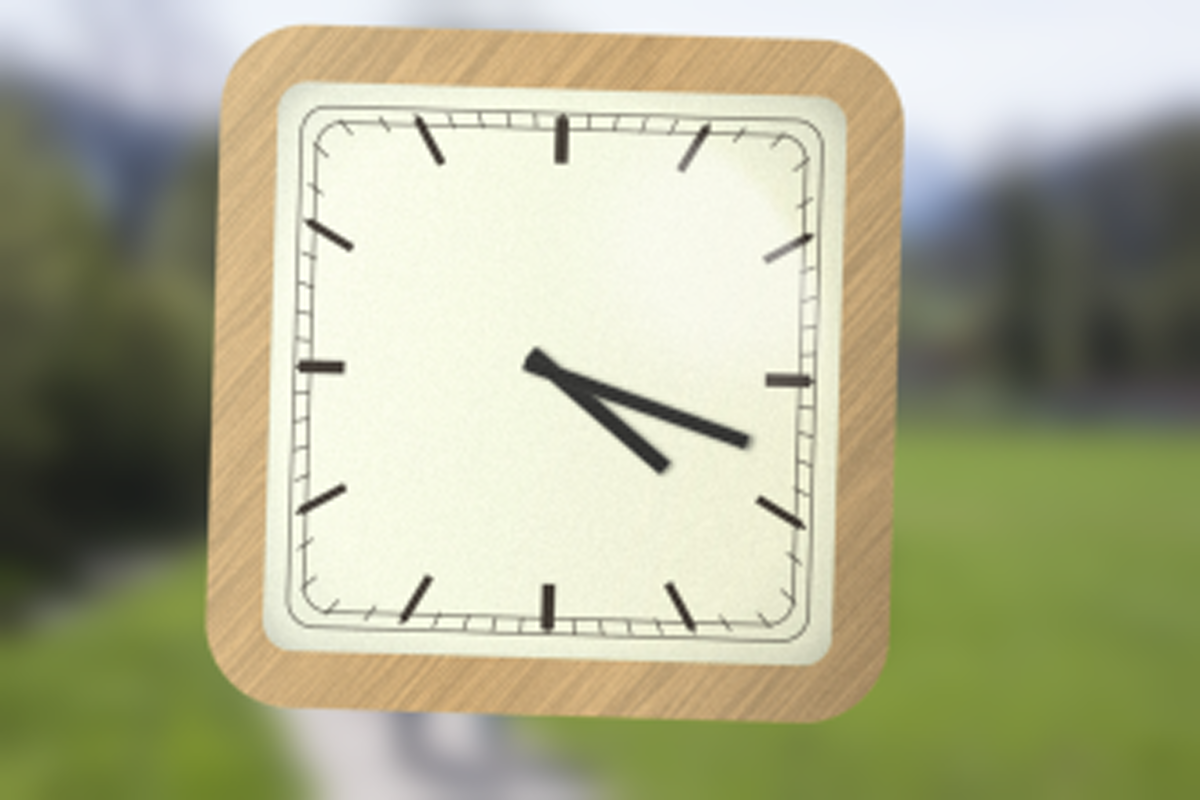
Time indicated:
{"hour": 4, "minute": 18}
